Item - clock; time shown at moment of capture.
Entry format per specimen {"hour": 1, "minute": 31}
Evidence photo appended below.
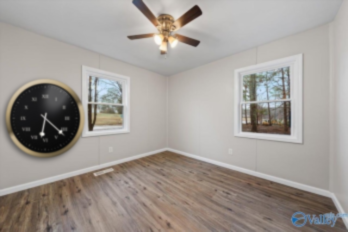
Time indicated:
{"hour": 6, "minute": 22}
